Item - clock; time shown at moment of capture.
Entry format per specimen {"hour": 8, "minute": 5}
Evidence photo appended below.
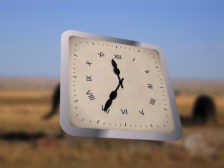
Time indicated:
{"hour": 11, "minute": 35}
